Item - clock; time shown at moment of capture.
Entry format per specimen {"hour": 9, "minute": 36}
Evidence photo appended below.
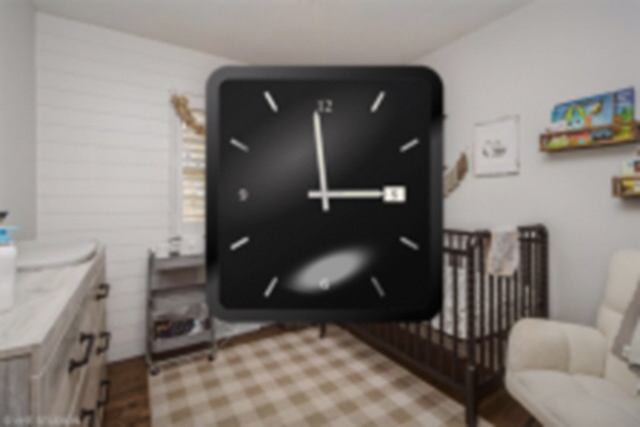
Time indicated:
{"hour": 2, "minute": 59}
